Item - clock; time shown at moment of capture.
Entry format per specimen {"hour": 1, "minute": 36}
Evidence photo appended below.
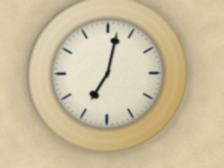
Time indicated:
{"hour": 7, "minute": 2}
